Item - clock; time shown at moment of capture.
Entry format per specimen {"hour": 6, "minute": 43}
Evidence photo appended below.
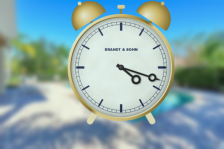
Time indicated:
{"hour": 4, "minute": 18}
